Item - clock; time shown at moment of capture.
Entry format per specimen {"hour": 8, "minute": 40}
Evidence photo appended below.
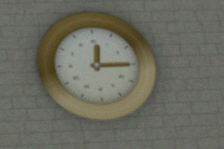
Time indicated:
{"hour": 12, "minute": 15}
